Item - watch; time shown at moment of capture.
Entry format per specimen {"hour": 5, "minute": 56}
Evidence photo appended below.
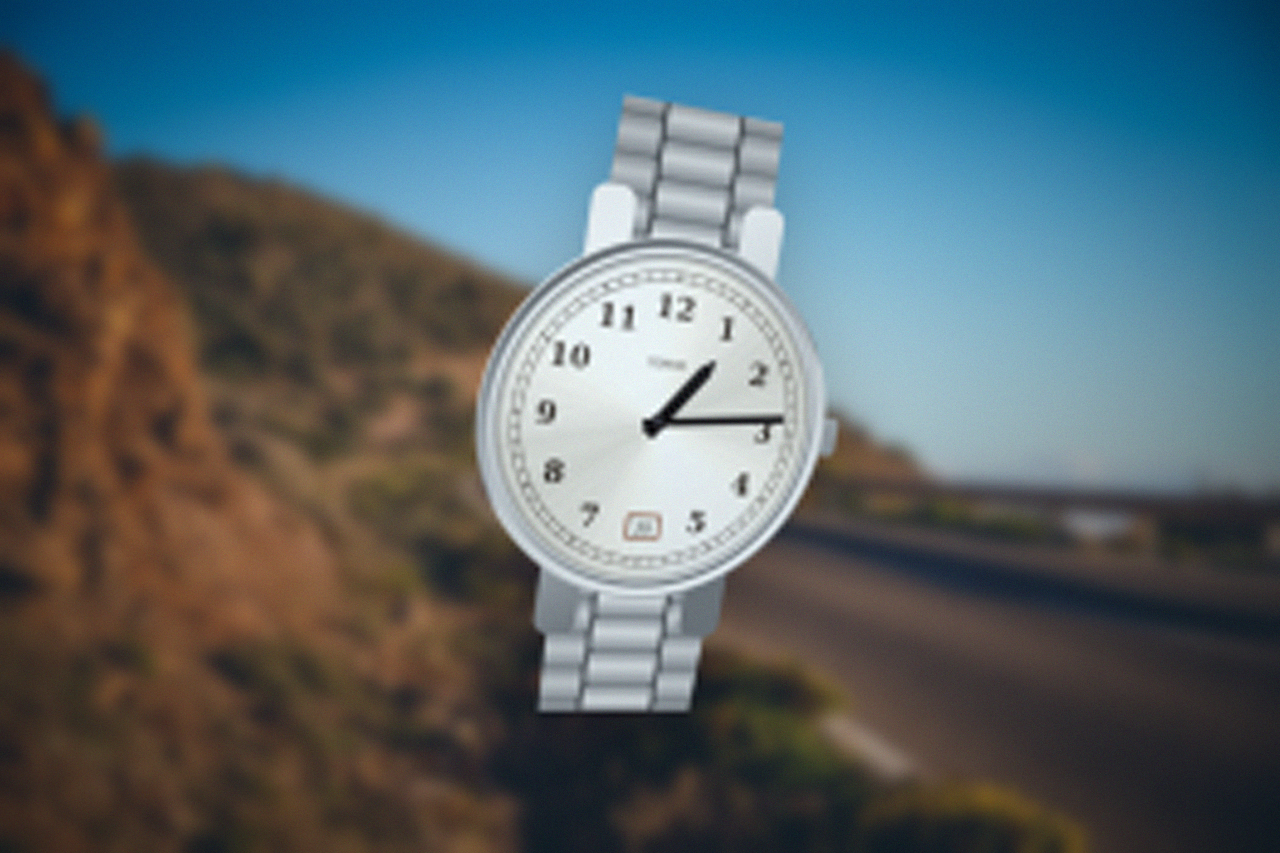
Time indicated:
{"hour": 1, "minute": 14}
